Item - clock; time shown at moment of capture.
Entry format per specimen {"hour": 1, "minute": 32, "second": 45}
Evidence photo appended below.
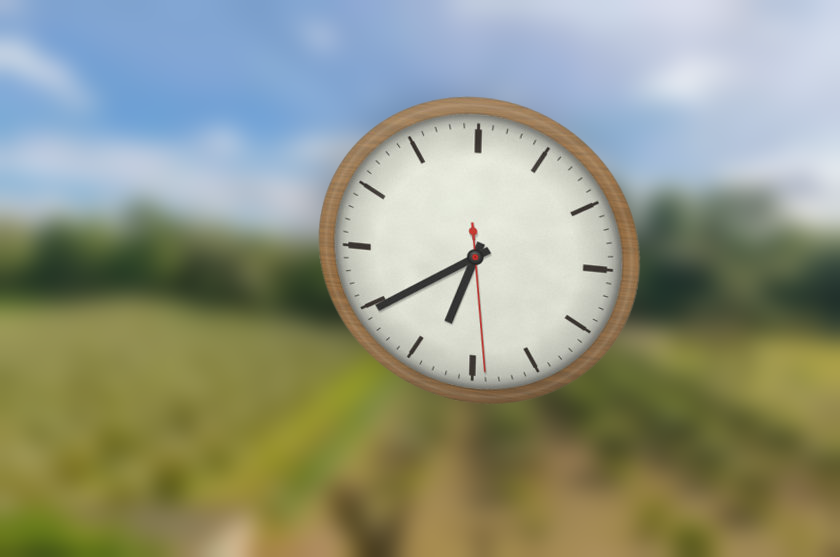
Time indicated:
{"hour": 6, "minute": 39, "second": 29}
